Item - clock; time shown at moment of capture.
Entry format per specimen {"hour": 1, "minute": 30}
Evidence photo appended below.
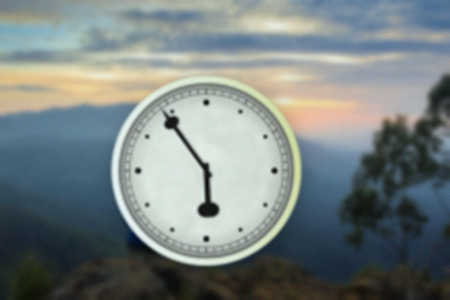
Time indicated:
{"hour": 5, "minute": 54}
